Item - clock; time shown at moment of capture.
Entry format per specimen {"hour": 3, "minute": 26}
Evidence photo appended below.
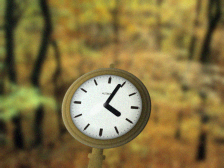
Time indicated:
{"hour": 4, "minute": 4}
